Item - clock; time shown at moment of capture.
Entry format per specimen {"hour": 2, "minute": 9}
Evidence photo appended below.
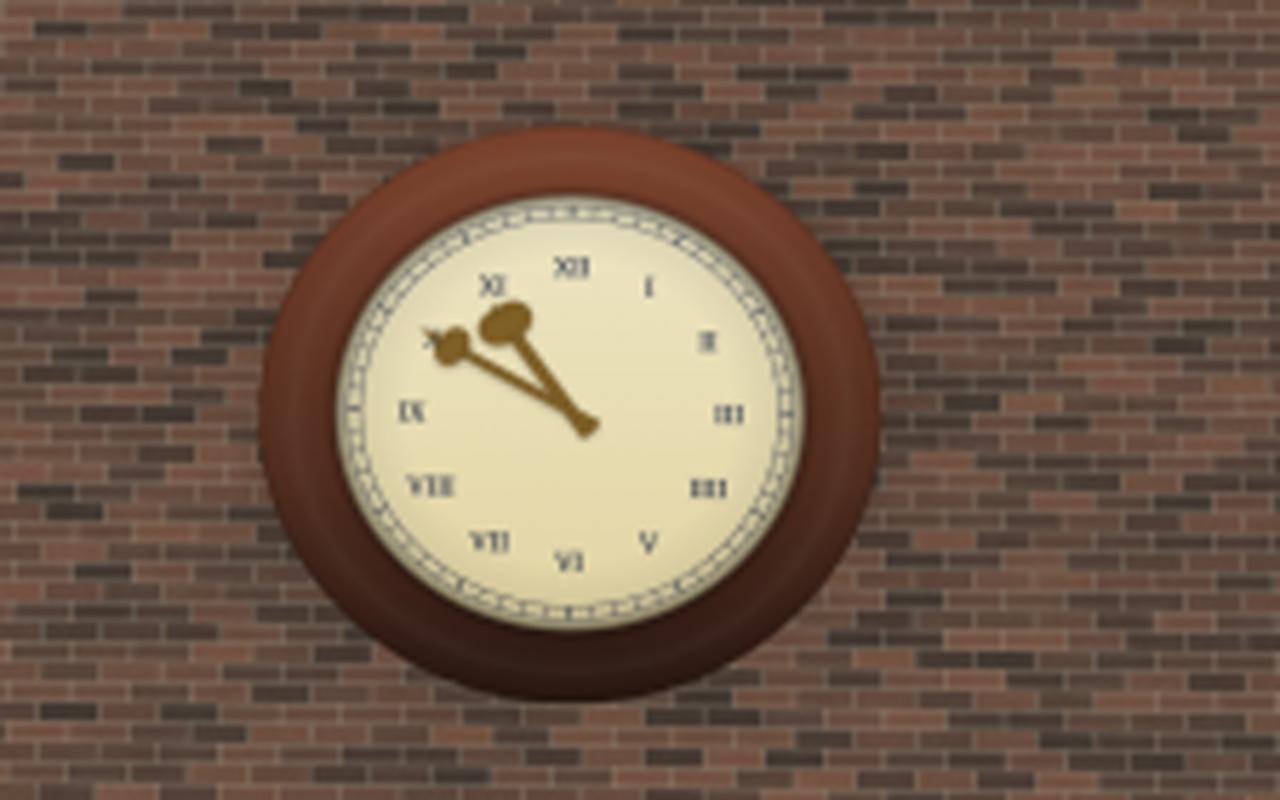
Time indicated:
{"hour": 10, "minute": 50}
